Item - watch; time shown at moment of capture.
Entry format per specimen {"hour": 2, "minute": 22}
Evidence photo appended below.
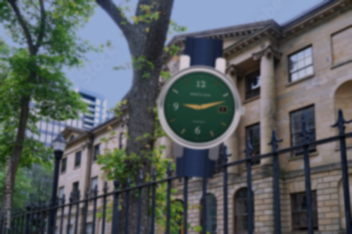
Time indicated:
{"hour": 9, "minute": 12}
